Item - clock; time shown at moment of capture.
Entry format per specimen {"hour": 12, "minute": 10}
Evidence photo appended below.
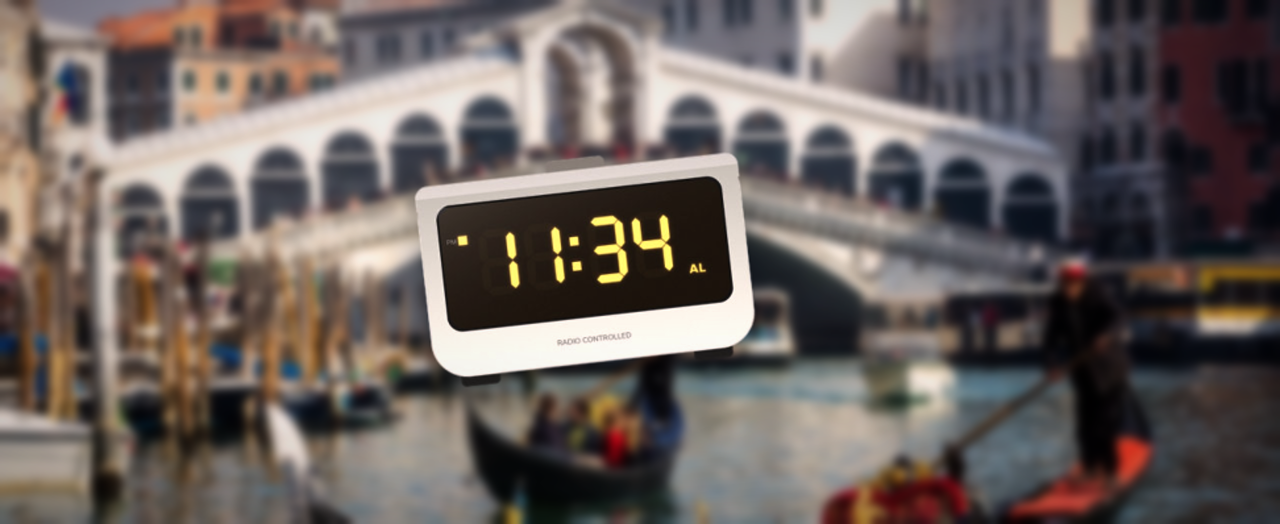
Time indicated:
{"hour": 11, "minute": 34}
